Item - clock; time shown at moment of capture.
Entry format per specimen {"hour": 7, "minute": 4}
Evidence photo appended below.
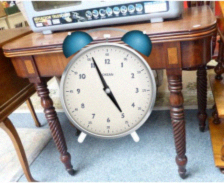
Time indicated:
{"hour": 4, "minute": 56}
